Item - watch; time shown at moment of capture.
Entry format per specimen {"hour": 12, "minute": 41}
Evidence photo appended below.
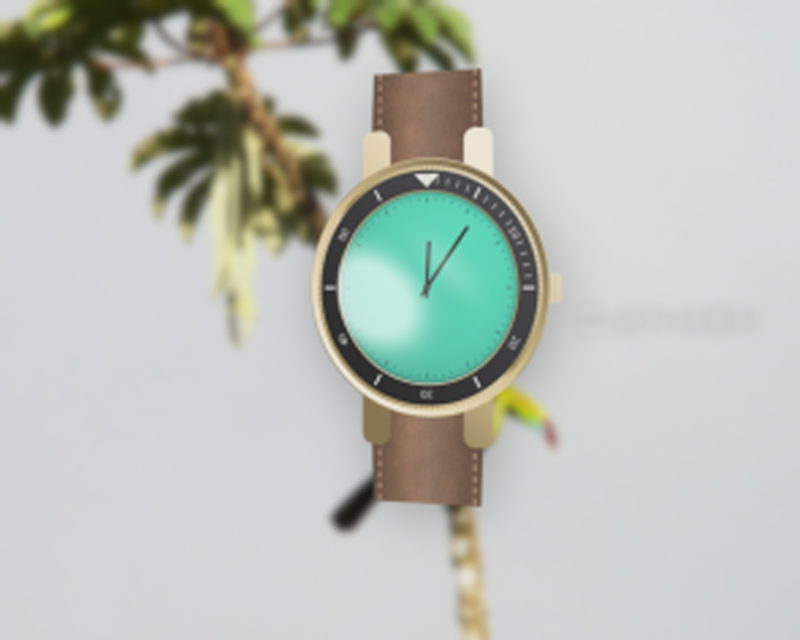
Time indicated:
{"hour": 12, "minute": 6}
